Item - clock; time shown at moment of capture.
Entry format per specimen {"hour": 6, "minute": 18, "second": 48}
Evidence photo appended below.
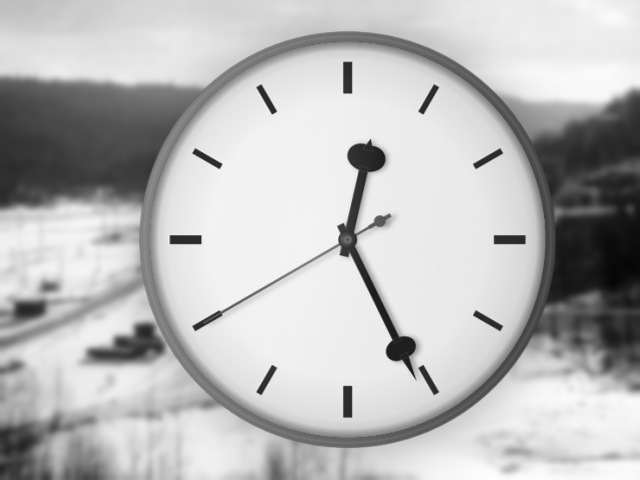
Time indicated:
{"hour": 12, "minute": 25, "second": 40}
